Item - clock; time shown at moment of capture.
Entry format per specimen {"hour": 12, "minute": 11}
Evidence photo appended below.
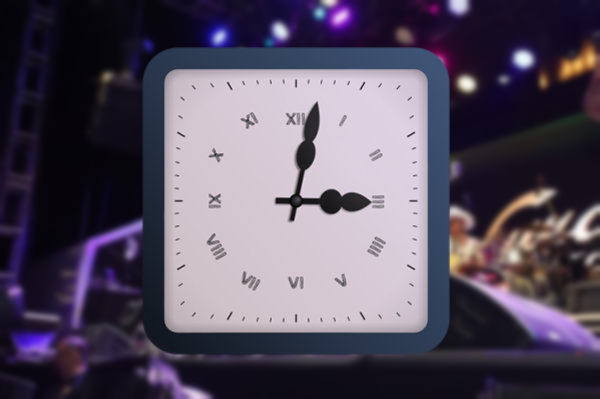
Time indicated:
{"hour": 3, "minute": 2}
